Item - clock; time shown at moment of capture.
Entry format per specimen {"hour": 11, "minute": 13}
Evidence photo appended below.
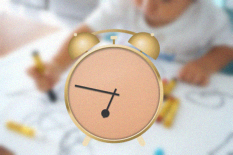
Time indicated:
{"hour": 6, "minute": 47}
